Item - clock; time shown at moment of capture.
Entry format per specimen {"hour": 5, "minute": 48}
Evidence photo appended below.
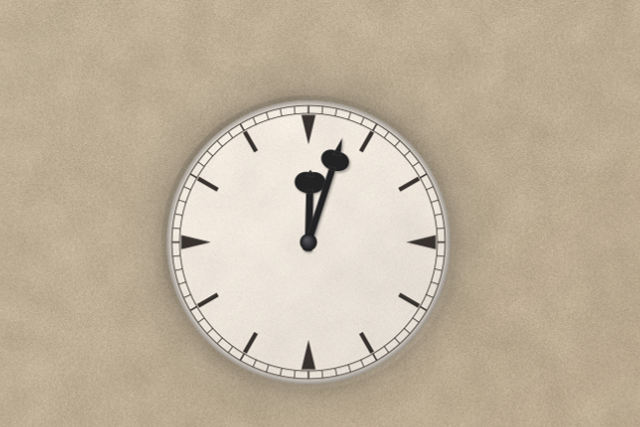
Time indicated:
{"hour": 12, "minute": 3}
